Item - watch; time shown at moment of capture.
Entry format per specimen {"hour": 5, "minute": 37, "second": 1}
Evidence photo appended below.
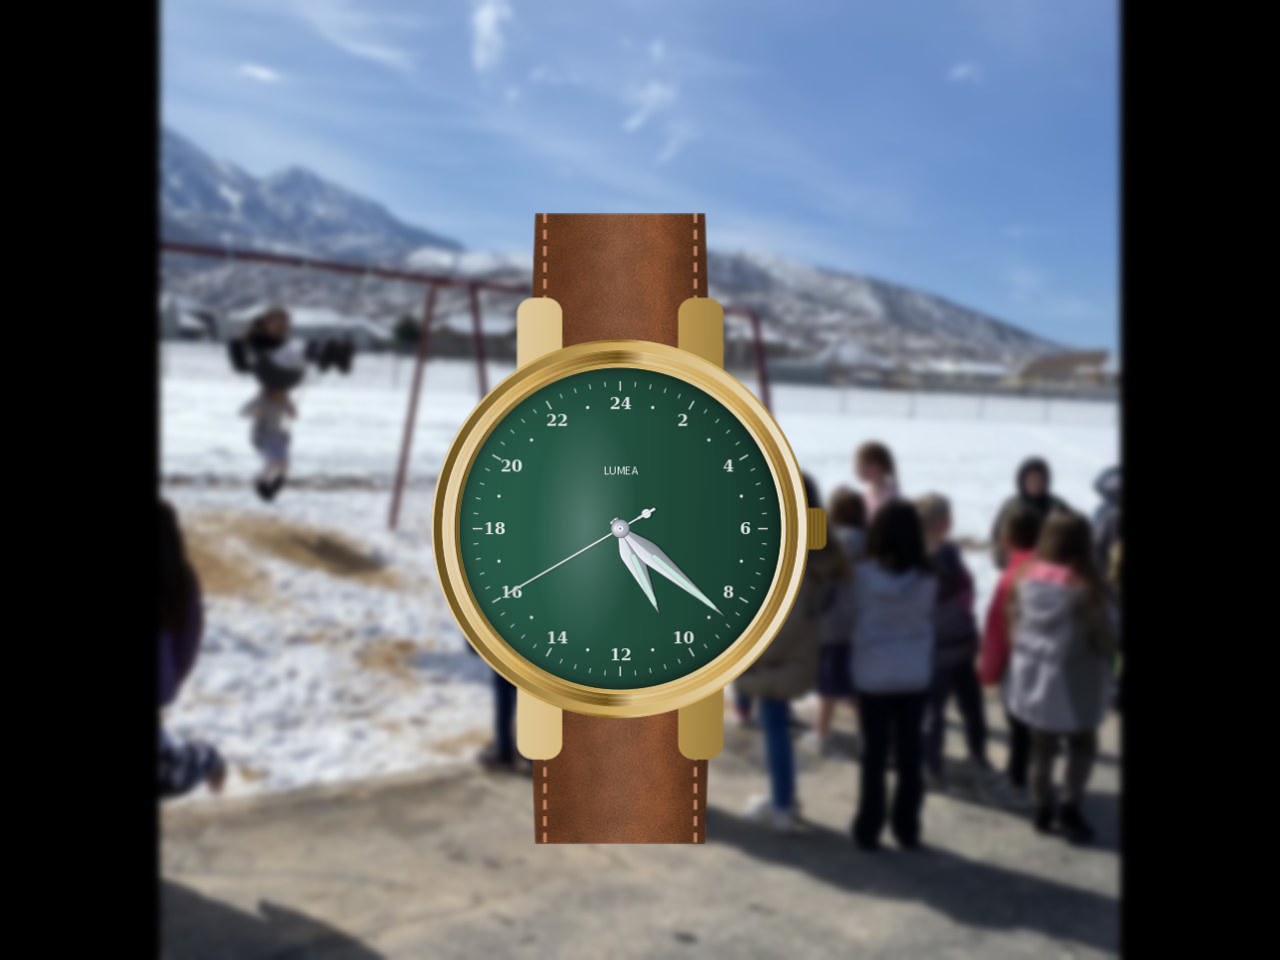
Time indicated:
{"hour": 10, "minute": 21, "second": 40}
